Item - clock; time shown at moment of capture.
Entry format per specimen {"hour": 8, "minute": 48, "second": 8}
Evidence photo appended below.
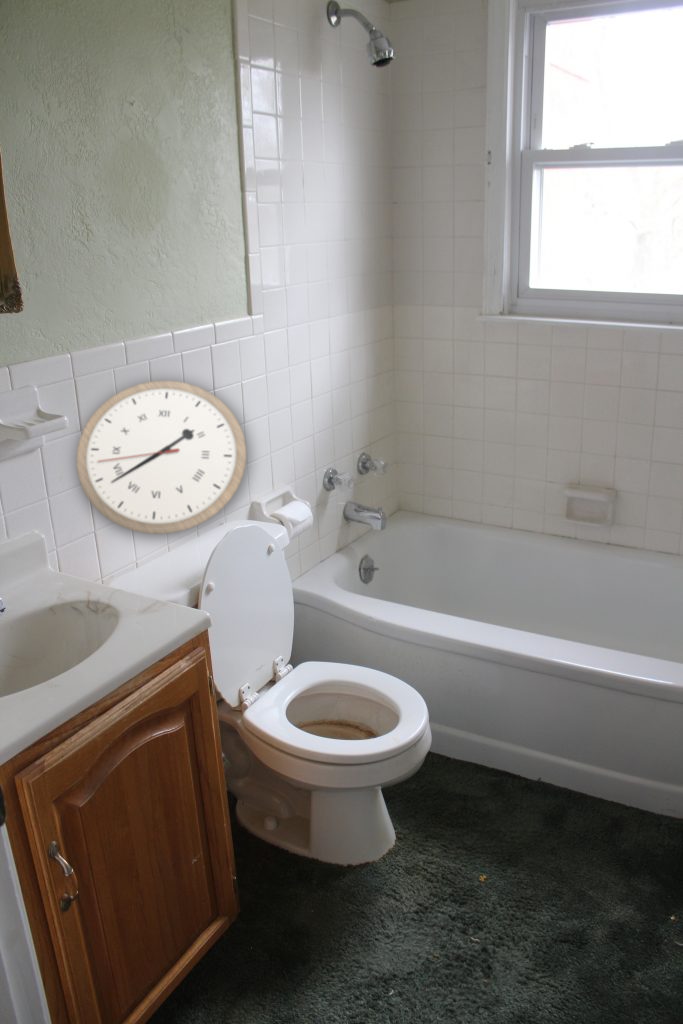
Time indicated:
{"hour": 1, "minute": 38, "second": 43}
